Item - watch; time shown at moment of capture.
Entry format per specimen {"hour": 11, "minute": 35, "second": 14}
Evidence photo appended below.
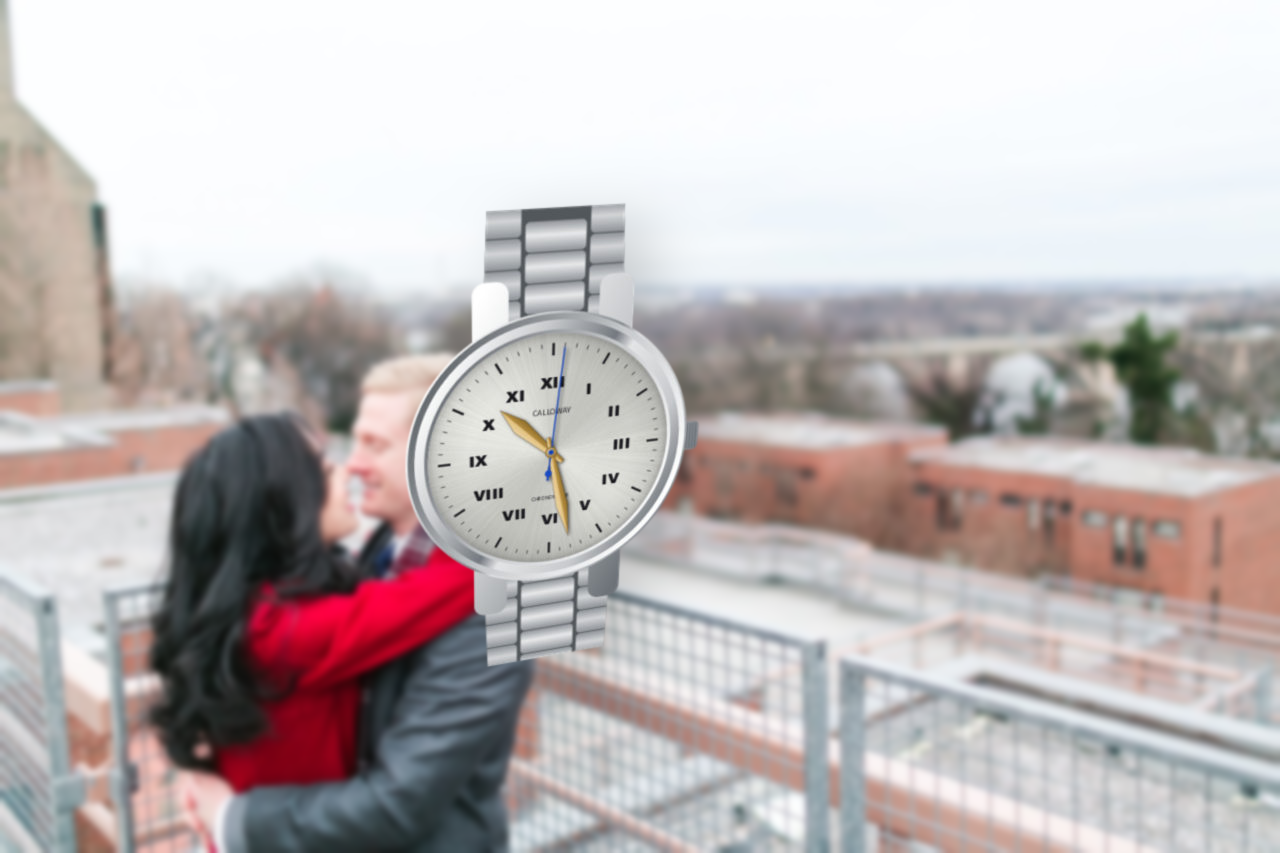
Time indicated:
{"hour": 10, "minute": 28, "second": 1}
